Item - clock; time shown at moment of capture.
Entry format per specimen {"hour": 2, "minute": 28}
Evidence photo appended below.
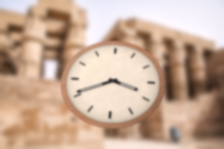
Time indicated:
{"hour": 3, "minute": 41}
